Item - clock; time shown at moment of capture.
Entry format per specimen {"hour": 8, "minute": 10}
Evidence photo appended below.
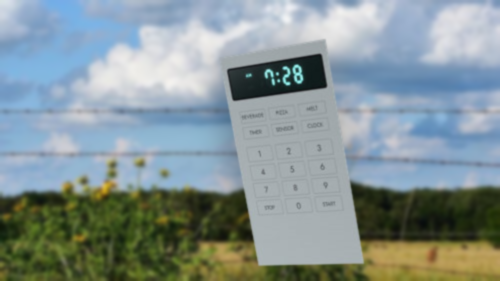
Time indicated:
{"hour": 7, "minute": 28}
